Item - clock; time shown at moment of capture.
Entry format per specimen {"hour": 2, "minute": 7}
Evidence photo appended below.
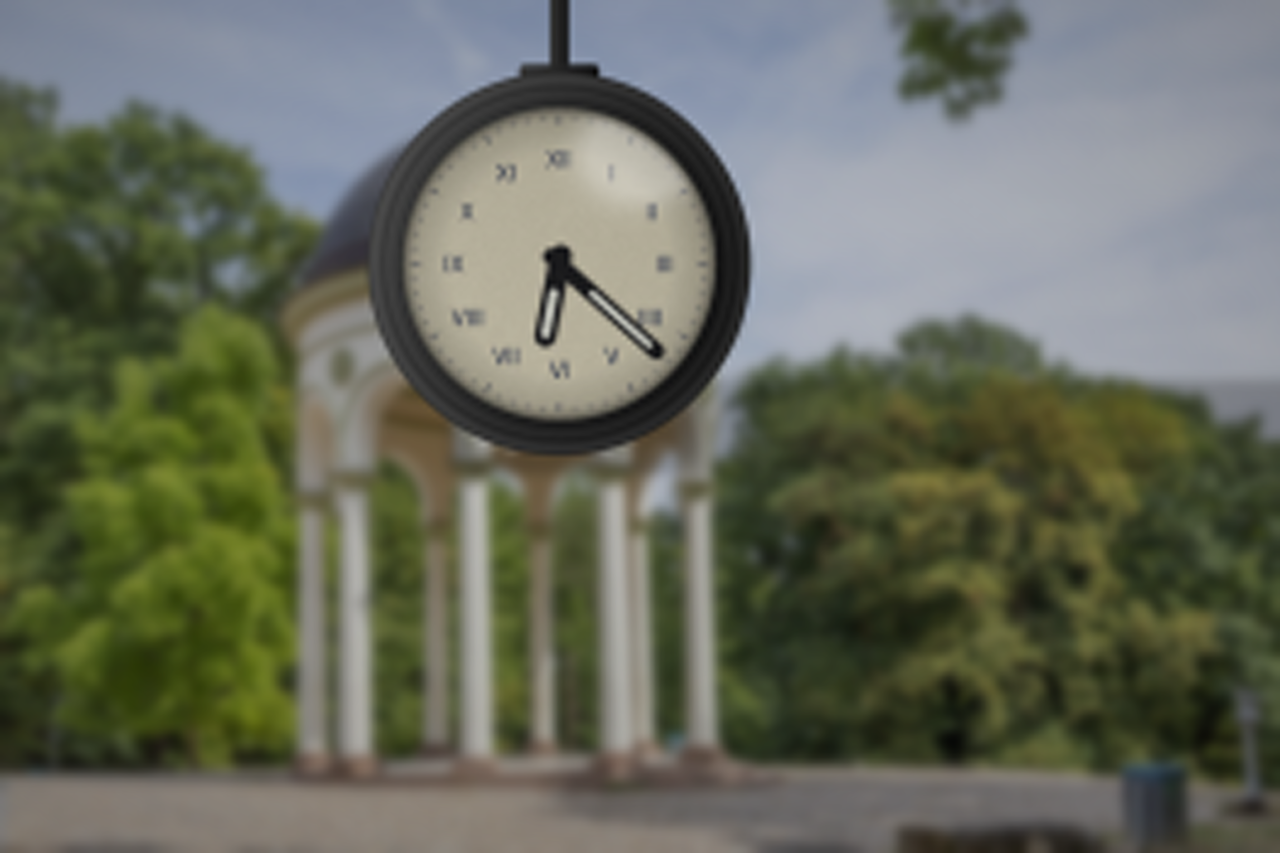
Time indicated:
{"hour": 6, "minute": 22}
